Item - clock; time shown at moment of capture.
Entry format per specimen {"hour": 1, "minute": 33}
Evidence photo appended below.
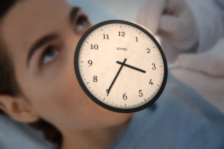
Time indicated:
{"hour": 3, "minute": 35}
